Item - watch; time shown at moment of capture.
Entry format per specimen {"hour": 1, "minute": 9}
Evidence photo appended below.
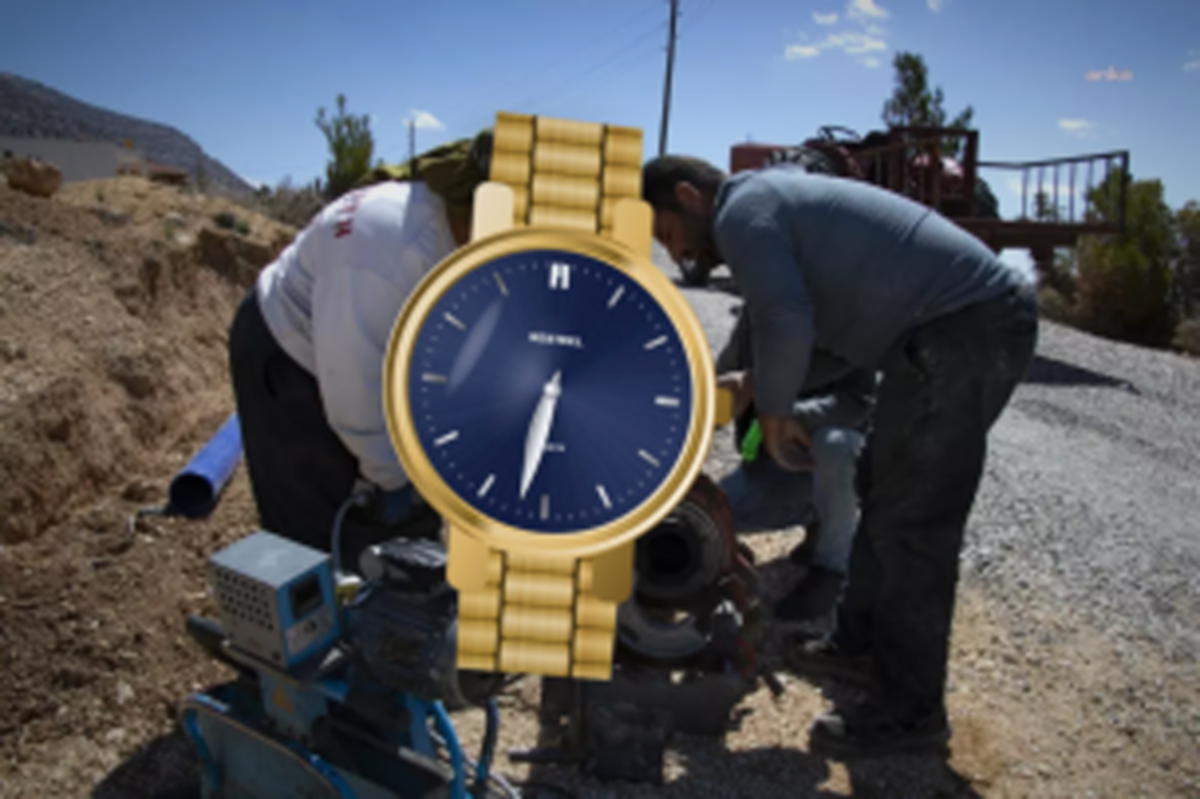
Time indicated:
{"hour": 6, "minute": 32}
